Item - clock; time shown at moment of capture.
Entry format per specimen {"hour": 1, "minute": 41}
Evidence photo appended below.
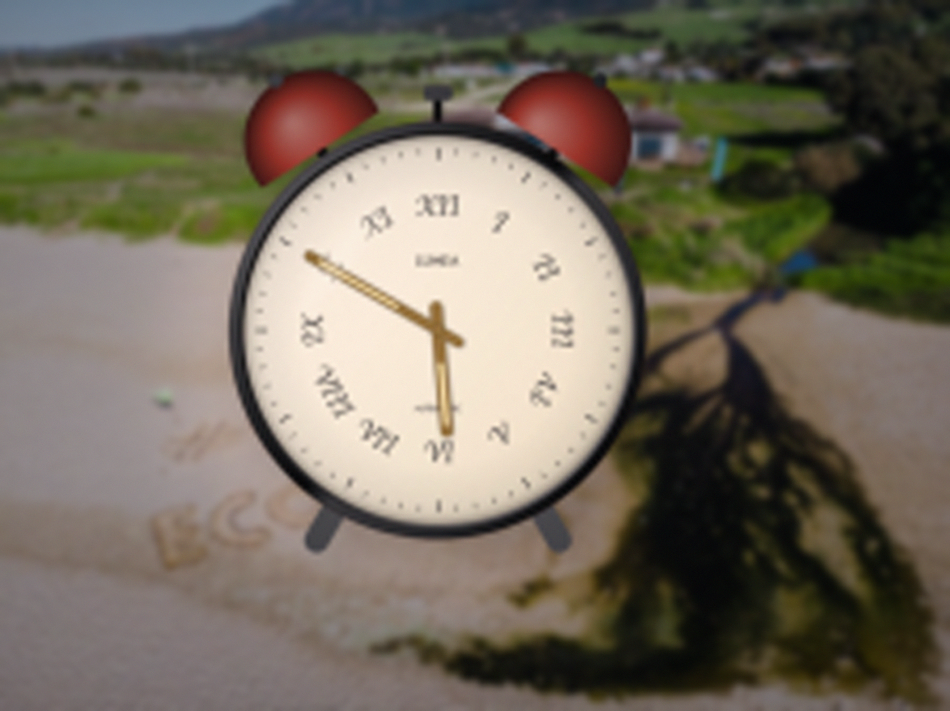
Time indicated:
{"hour": 5, "minute": 50}
